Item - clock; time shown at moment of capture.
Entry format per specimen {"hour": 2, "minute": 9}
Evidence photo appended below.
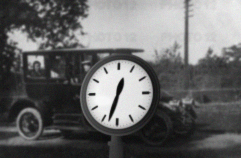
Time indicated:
{"hour": 12, "minute": 33}
